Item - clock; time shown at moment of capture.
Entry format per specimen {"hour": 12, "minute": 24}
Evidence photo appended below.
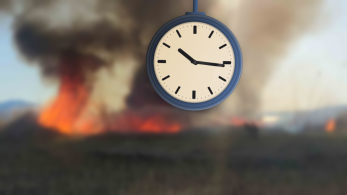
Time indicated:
{"hour": 10, "minute": 16}
